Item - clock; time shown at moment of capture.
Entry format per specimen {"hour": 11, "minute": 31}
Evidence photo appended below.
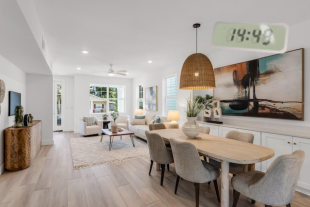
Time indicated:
{"hour": 14, "minute": 49}
